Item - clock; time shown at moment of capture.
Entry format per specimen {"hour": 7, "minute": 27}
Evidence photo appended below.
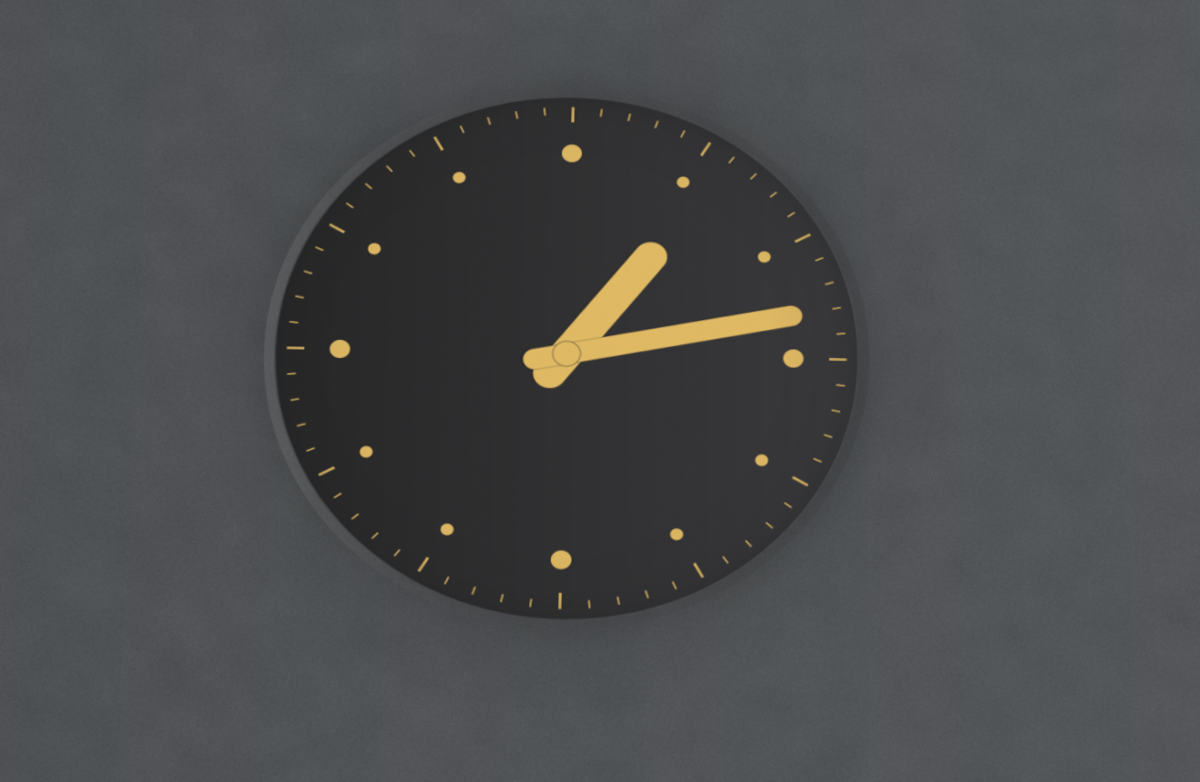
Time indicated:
{"hour": 1, "minute": 13}
